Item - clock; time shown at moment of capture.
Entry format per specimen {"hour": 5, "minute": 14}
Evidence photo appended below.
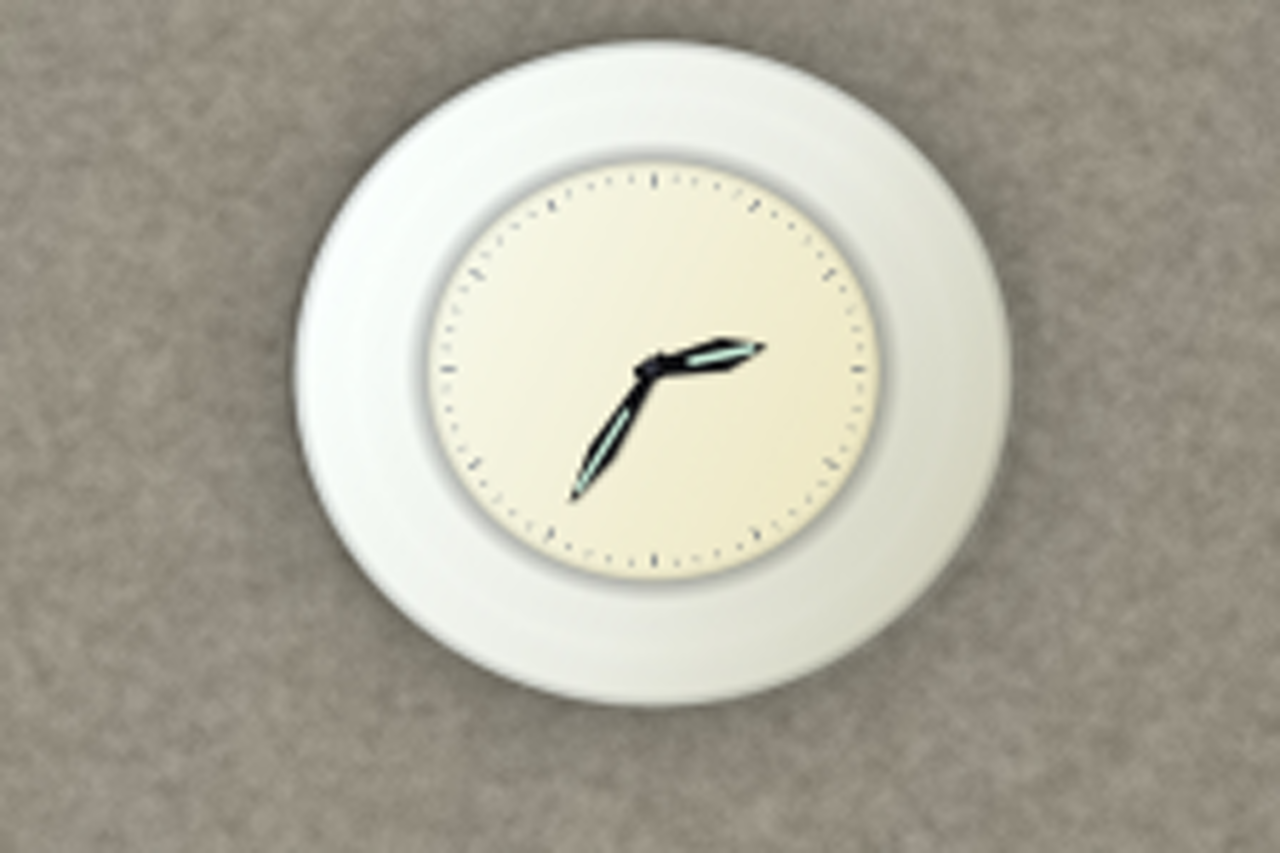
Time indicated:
{"hour": 2, "minute": 35}
